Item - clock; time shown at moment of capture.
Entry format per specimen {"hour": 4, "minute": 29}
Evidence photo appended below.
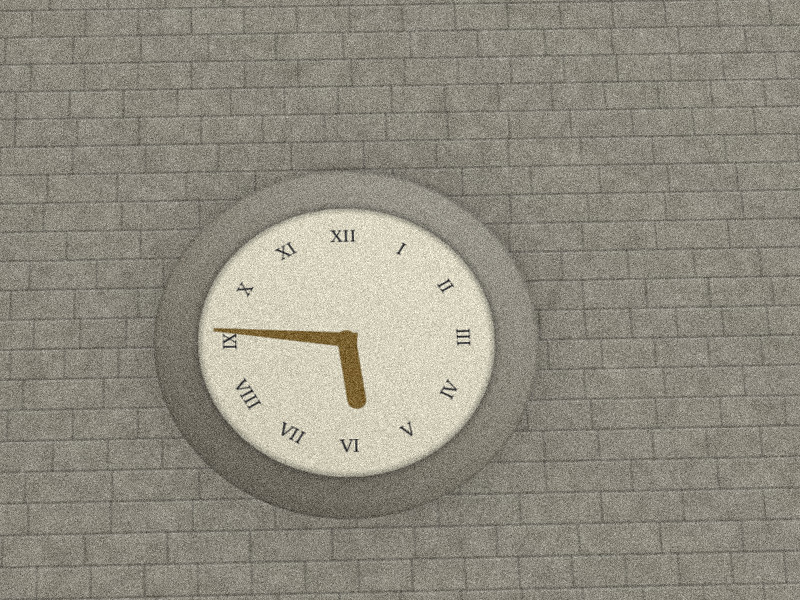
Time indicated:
{"hour": 5, "minute": 46}
